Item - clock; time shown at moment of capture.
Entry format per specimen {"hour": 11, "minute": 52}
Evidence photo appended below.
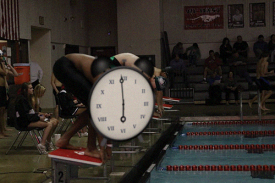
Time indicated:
{"hour": 5, "minute": 59}
